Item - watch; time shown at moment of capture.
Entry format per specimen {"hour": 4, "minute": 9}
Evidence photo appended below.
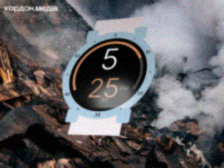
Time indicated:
{"hour": 5, "minute": 25}
